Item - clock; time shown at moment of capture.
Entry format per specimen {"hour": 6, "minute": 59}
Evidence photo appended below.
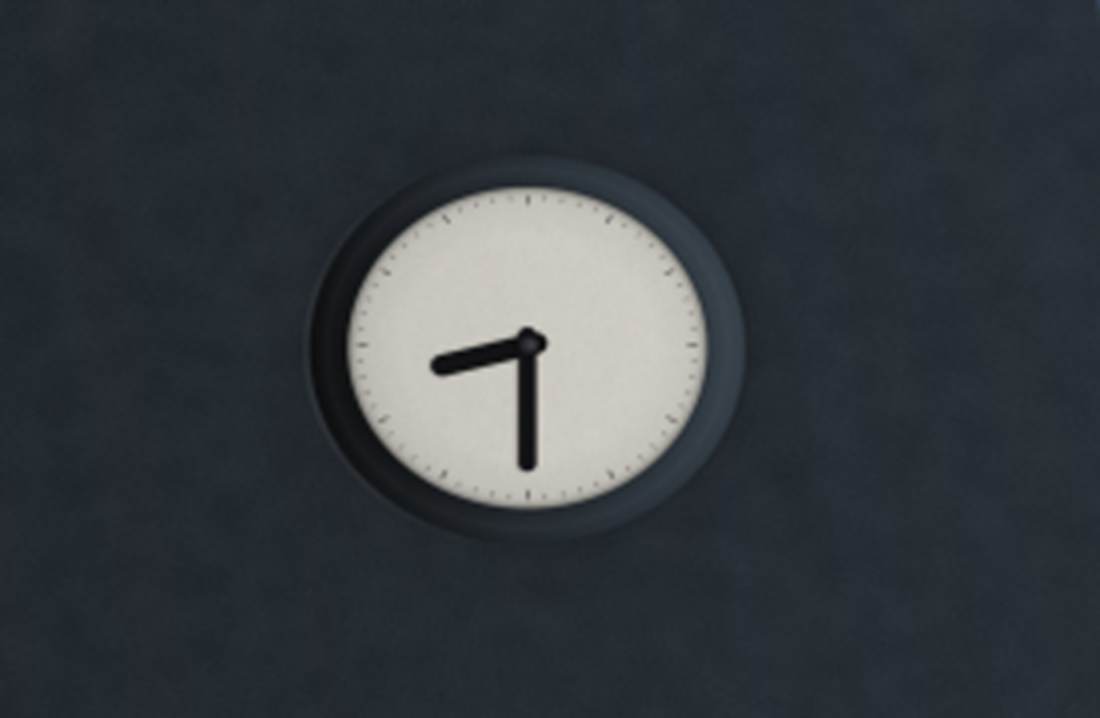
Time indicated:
{"hour": 8, "minute": 30}
